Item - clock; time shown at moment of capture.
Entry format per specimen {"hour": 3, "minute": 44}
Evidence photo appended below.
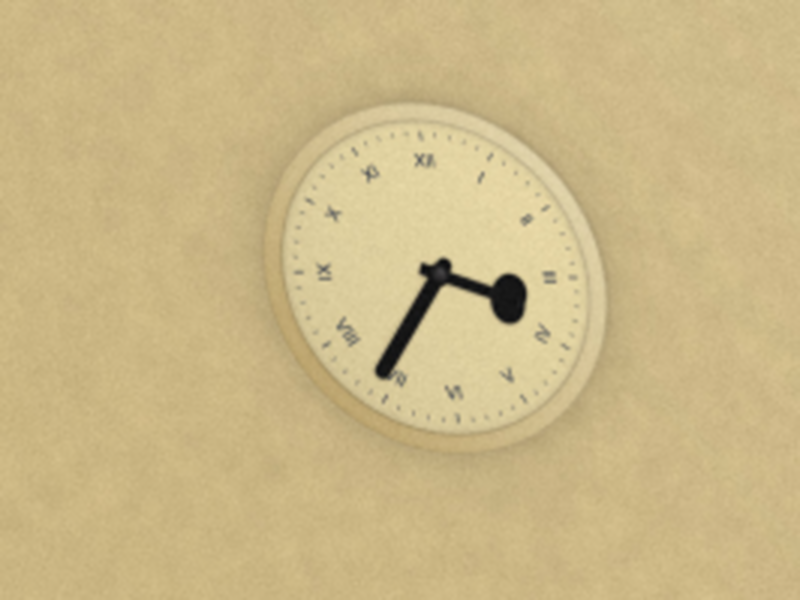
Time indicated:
{"hour": 3, "minute": 36}
